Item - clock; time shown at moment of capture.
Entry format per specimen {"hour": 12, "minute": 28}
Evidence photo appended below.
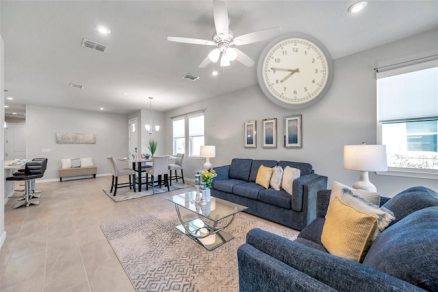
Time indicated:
{"hour": 7, "minute": 46}
